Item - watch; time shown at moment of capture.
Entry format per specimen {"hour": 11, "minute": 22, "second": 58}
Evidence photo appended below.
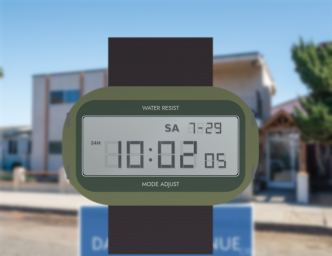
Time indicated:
{"hour": 10, "minute": 2, "second": 5}
